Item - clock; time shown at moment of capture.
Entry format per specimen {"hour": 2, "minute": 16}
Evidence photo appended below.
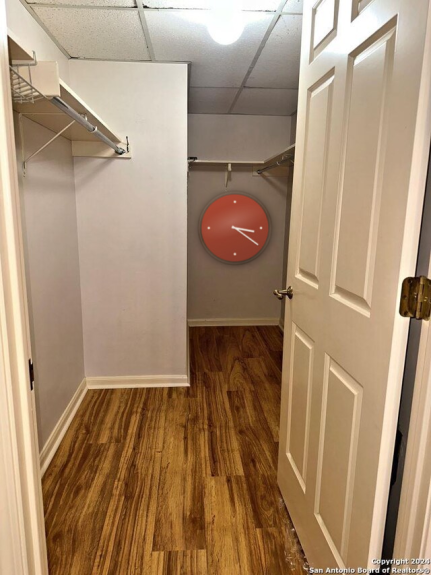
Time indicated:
{"hour": 3, "minute": 21}
